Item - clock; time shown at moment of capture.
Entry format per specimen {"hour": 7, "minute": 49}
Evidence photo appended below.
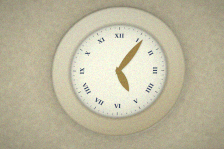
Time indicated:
{"hour": 5, "minute": 6}
